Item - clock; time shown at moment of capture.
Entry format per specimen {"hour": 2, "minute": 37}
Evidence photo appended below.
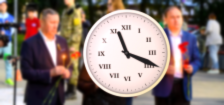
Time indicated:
{"hour": 11, "minute": 19}
